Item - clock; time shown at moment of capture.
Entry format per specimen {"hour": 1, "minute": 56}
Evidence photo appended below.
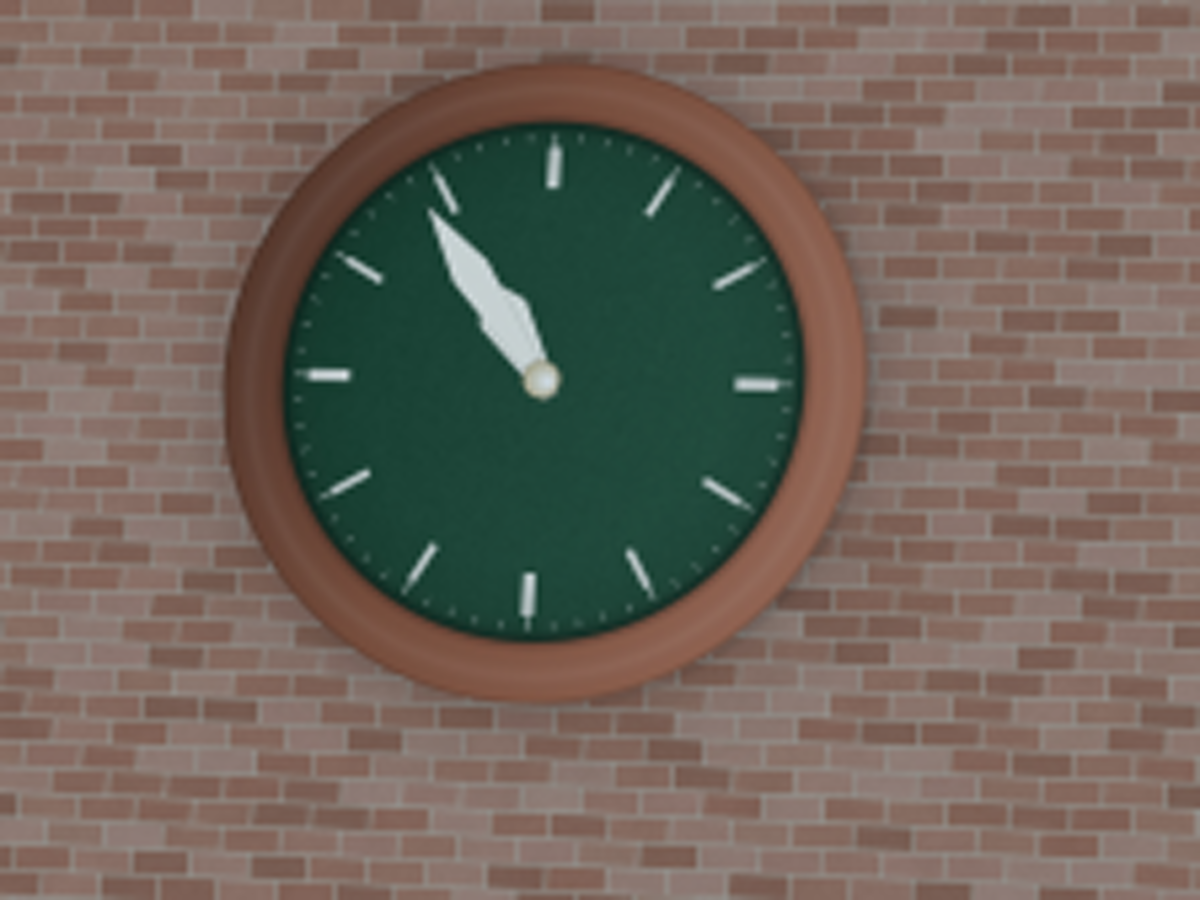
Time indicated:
{"hour": 10, "minute": 54}
